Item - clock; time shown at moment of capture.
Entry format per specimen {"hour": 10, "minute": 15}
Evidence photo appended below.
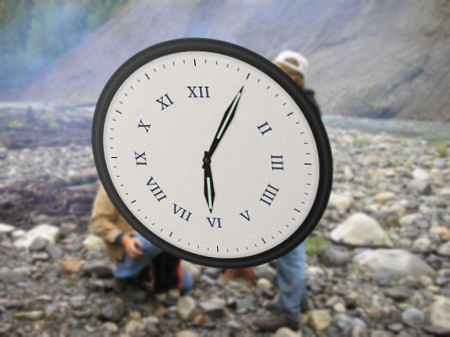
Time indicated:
{"hour": 6, "minute": 5}
